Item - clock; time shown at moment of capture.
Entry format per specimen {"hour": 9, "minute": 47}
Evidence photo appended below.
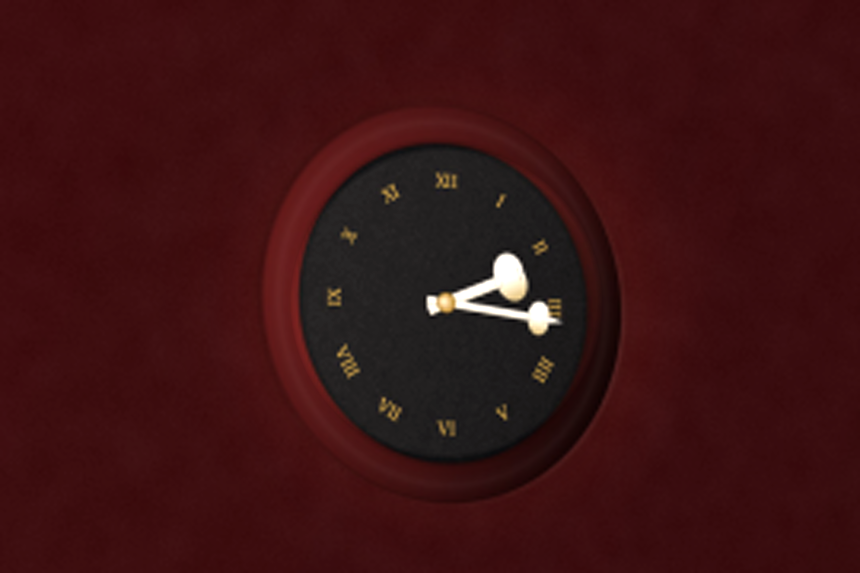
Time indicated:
{"hour": 2, "minute": 16}
